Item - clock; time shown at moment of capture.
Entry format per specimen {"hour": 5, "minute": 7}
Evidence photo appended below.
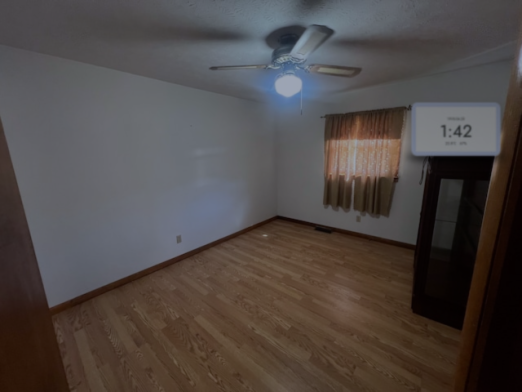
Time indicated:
{"hour": 1, "minute": 42}
